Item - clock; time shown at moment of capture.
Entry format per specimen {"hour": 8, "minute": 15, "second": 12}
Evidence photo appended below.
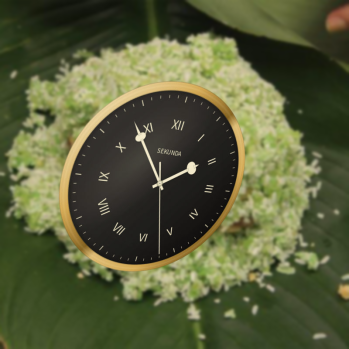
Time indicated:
{"hour": 1, "minute": 53, "second": 27}
